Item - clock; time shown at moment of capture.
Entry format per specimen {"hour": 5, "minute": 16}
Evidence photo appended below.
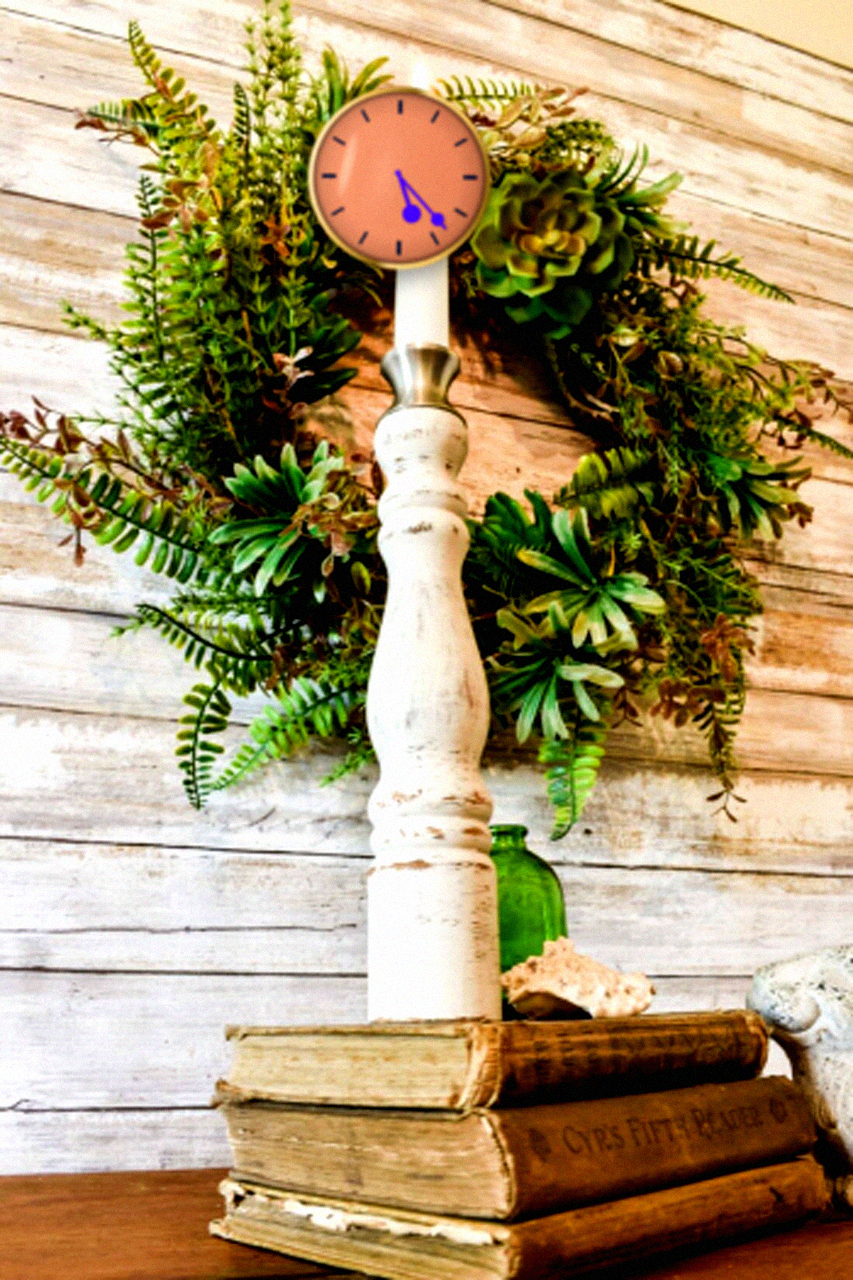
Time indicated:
{"hour": 5, "minute": 23}
